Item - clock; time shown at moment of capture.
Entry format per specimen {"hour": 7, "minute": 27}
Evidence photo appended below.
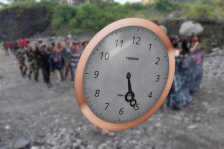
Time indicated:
{"hour": 5, "minute": 26}
